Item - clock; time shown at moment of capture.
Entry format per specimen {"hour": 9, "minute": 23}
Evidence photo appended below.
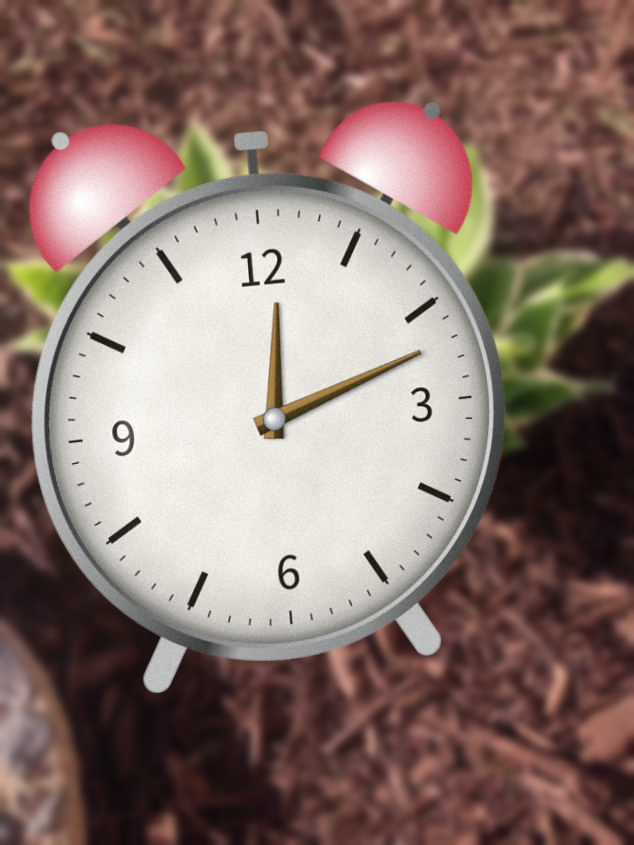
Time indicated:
{"hour": 12, "minute": 12}
